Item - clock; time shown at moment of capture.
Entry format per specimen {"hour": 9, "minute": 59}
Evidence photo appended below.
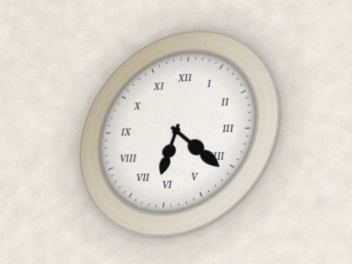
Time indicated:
{"hour": 6, "minute": 21}
